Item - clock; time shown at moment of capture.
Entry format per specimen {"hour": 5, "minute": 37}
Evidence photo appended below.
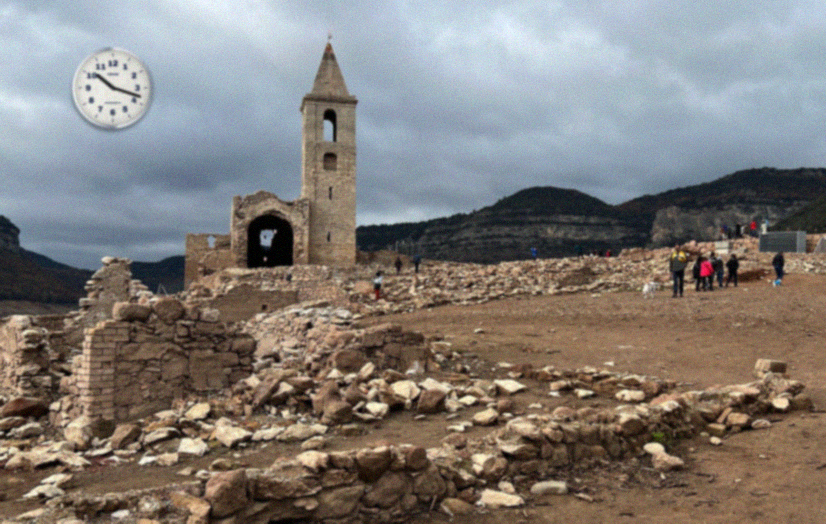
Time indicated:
{"hour": 10, "minute": 18}
